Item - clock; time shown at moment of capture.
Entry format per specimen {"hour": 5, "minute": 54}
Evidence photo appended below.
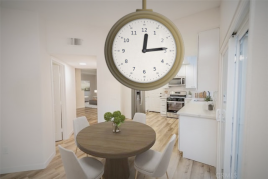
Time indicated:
{"hour": 12, "minute": 14}
